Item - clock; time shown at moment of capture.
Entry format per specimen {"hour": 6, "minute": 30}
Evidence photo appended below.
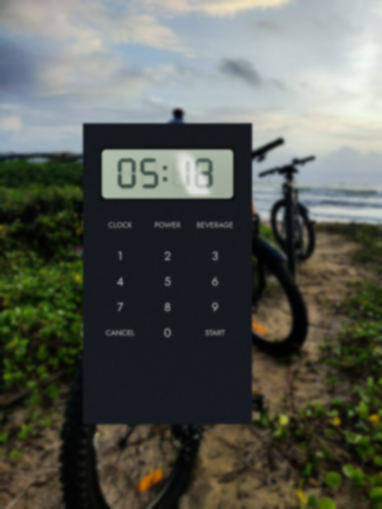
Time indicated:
{"hour": 5, "minute": 18}
